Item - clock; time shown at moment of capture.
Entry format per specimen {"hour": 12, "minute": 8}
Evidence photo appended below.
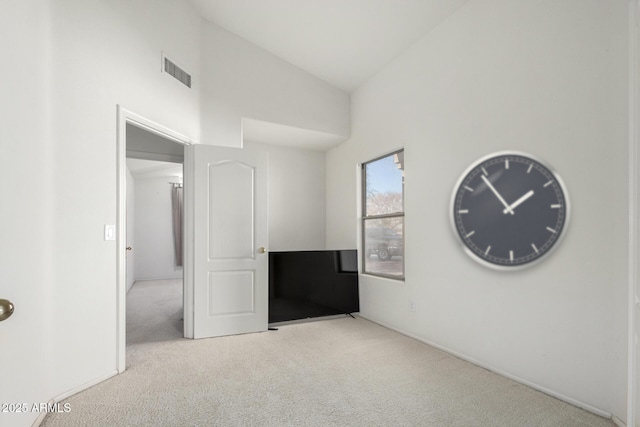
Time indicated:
{"hour": 1, "minute": 54}
